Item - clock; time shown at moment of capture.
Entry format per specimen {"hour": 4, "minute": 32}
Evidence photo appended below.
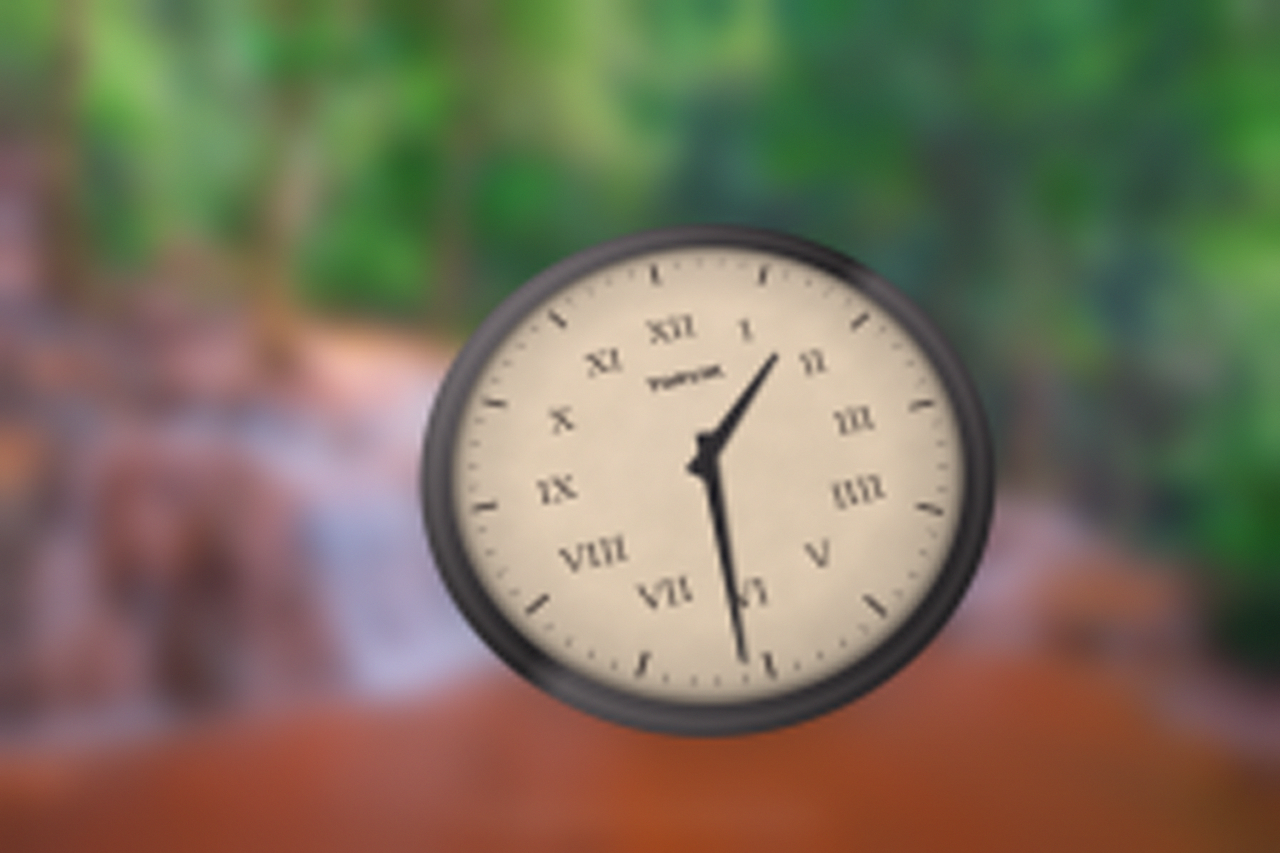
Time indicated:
{"hour": 1, "minute": 31}
